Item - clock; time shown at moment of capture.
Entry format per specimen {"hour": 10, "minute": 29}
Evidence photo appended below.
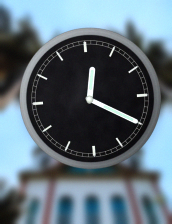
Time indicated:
{"hour": 12, "minute": 20}
